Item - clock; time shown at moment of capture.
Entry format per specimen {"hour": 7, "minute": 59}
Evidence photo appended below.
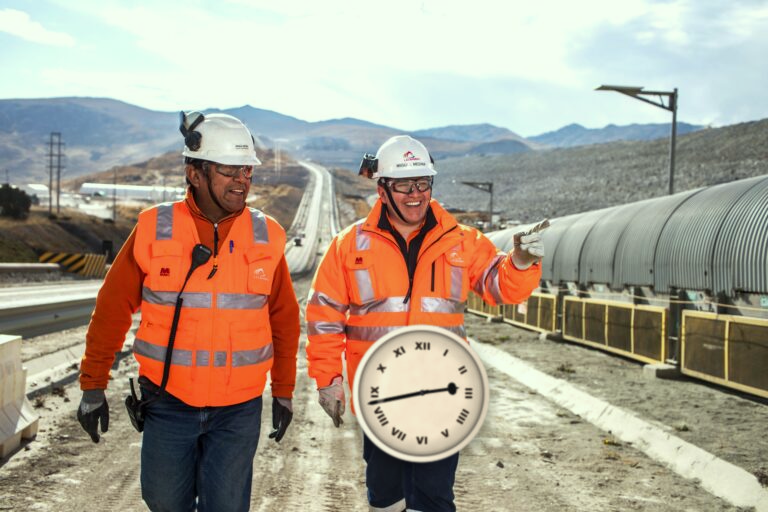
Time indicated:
{"hour": 2, "minute": 43}
